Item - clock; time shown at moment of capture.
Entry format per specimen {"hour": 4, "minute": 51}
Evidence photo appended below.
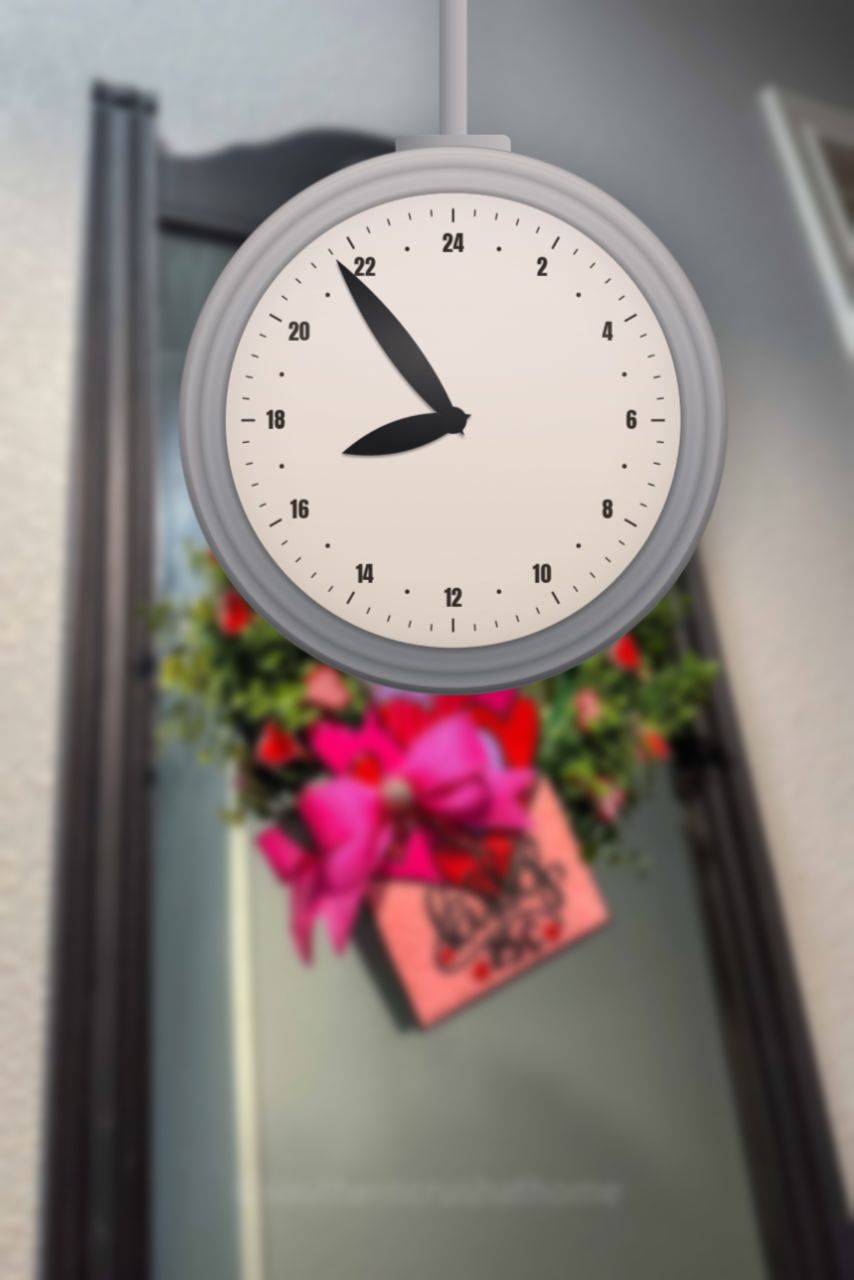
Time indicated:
{"hour": 16, "minute": 54}
